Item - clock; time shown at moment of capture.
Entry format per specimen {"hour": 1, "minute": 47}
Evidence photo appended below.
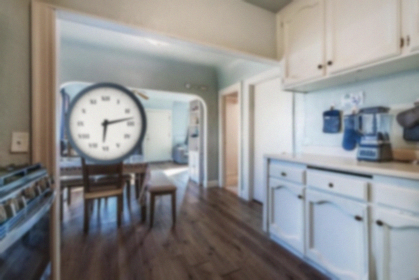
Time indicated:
{"hour": 6, "minute": 13}
